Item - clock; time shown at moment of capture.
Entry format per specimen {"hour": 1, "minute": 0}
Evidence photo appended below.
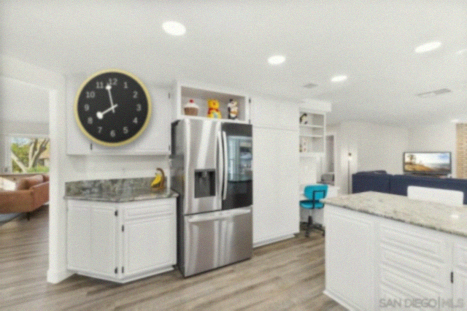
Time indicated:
{"hour": 7, "minute": 58}
